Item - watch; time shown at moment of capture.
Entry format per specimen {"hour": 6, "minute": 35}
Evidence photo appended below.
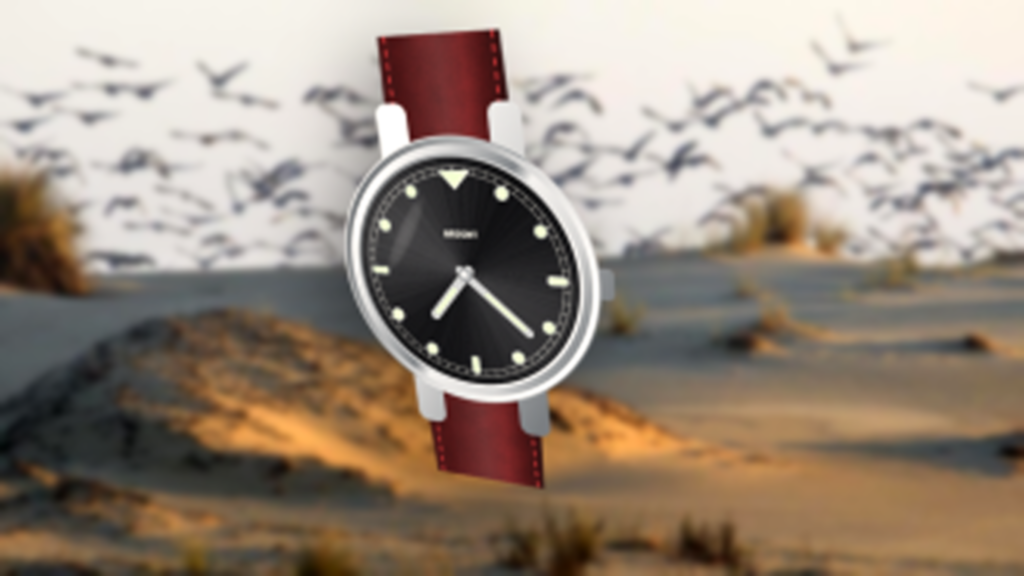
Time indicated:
{"hour": 7, "minute": 22}
